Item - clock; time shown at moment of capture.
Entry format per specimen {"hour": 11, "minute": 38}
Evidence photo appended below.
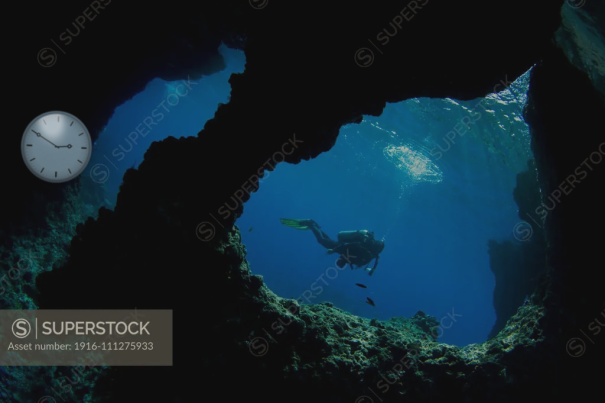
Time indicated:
{"hour": 2, "minute": 50}
